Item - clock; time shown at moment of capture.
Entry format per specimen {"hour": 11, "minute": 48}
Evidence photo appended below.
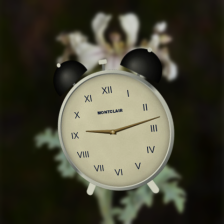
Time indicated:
{"hour": 9, "minute": 13}
